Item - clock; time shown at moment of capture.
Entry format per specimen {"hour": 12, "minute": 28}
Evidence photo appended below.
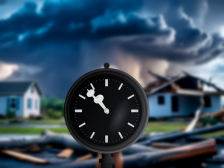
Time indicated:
{"hour": 10, "minute": 53}
